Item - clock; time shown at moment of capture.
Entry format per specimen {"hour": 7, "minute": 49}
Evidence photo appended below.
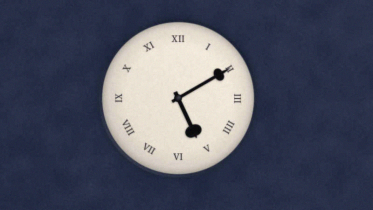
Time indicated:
{"hour": 5, "minute": 10}
